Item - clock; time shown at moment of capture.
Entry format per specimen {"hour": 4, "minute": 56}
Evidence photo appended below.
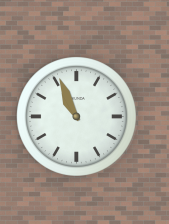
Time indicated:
{"hour": 10, "minute": 56}
